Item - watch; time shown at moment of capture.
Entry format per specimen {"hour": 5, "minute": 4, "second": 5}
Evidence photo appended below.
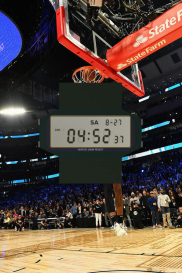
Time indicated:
{"hour": 4, "minute": 52, "second": 37}
